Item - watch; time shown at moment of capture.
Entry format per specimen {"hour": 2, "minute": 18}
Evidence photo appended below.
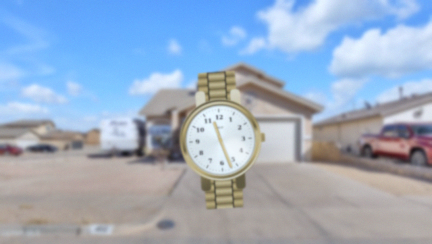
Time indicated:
{"hour": 11, "minute": 27}
